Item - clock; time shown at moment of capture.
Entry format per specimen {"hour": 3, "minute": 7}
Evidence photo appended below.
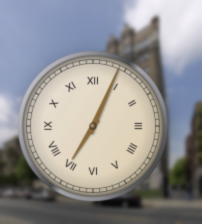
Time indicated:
{"hour": 7, "minute": 4}
